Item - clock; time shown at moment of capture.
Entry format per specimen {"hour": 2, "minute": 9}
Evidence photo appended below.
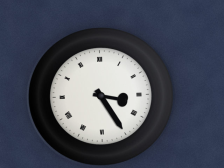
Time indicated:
{"hour": 3, "minute": 25}
